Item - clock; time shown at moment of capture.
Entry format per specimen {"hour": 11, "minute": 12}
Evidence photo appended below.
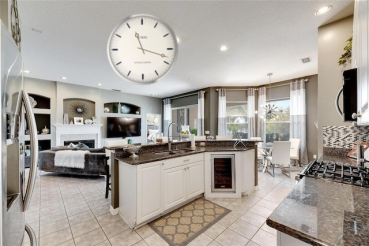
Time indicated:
{"hour": 11, "minute": 18}
